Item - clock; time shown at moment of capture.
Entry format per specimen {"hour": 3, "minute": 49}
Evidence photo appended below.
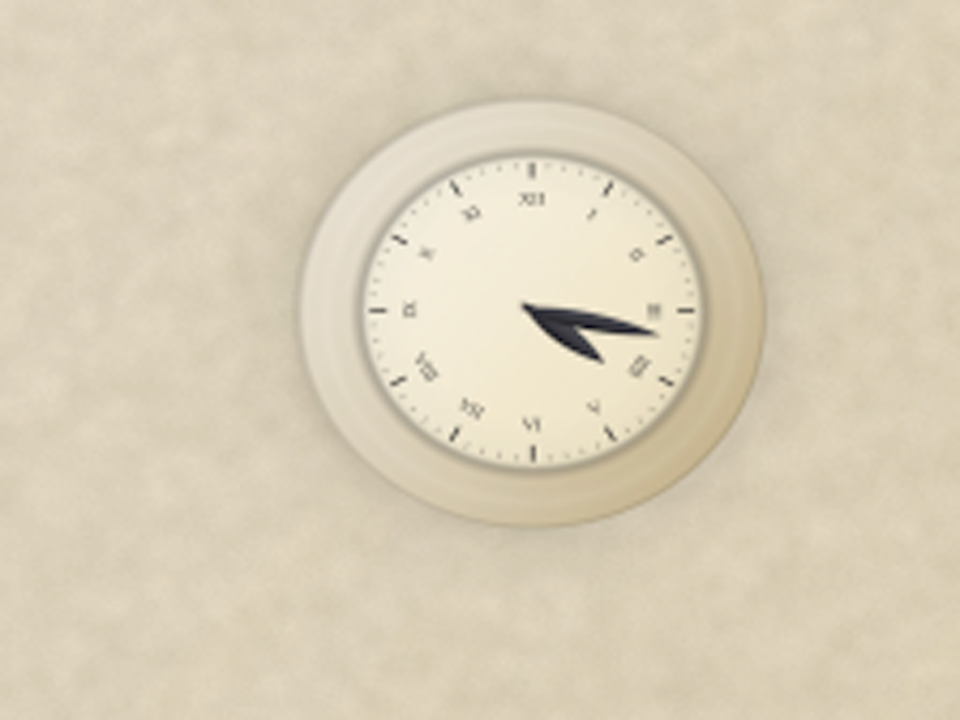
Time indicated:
{"hour": 4, "minute": 17}
